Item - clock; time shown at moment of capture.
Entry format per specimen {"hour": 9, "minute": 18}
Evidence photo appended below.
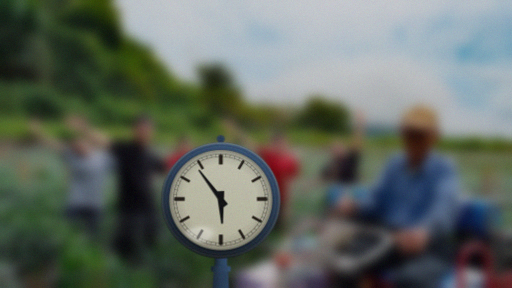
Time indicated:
{"hour": 5, "minute": 54}
